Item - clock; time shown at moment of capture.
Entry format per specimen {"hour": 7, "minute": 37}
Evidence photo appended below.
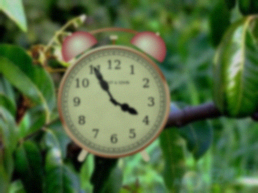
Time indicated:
{"hour": 3, "minute": 55}
